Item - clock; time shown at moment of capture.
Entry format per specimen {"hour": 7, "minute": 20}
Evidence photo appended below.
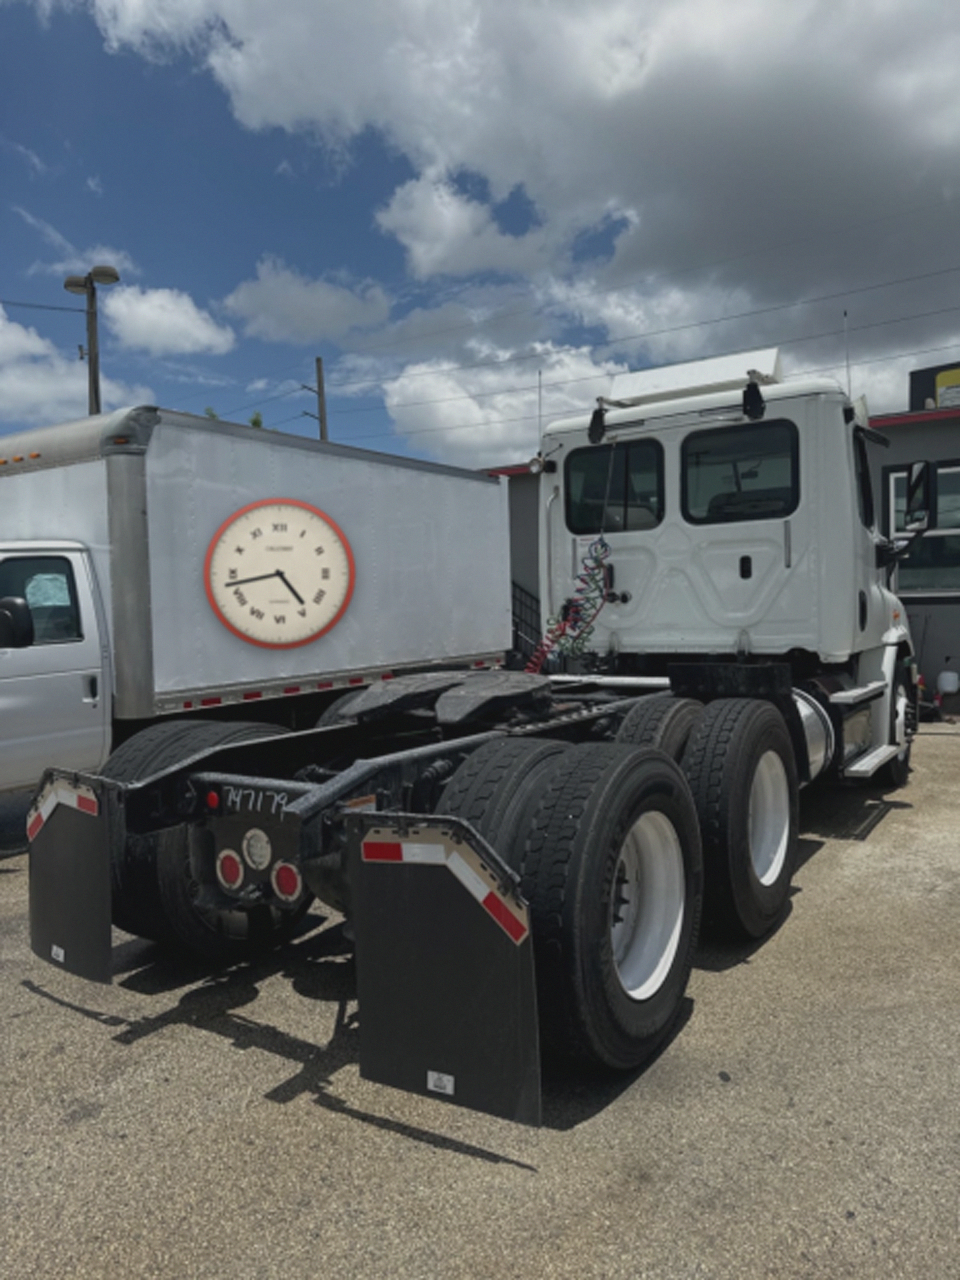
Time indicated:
{"hour": 4, "minute": 43}
